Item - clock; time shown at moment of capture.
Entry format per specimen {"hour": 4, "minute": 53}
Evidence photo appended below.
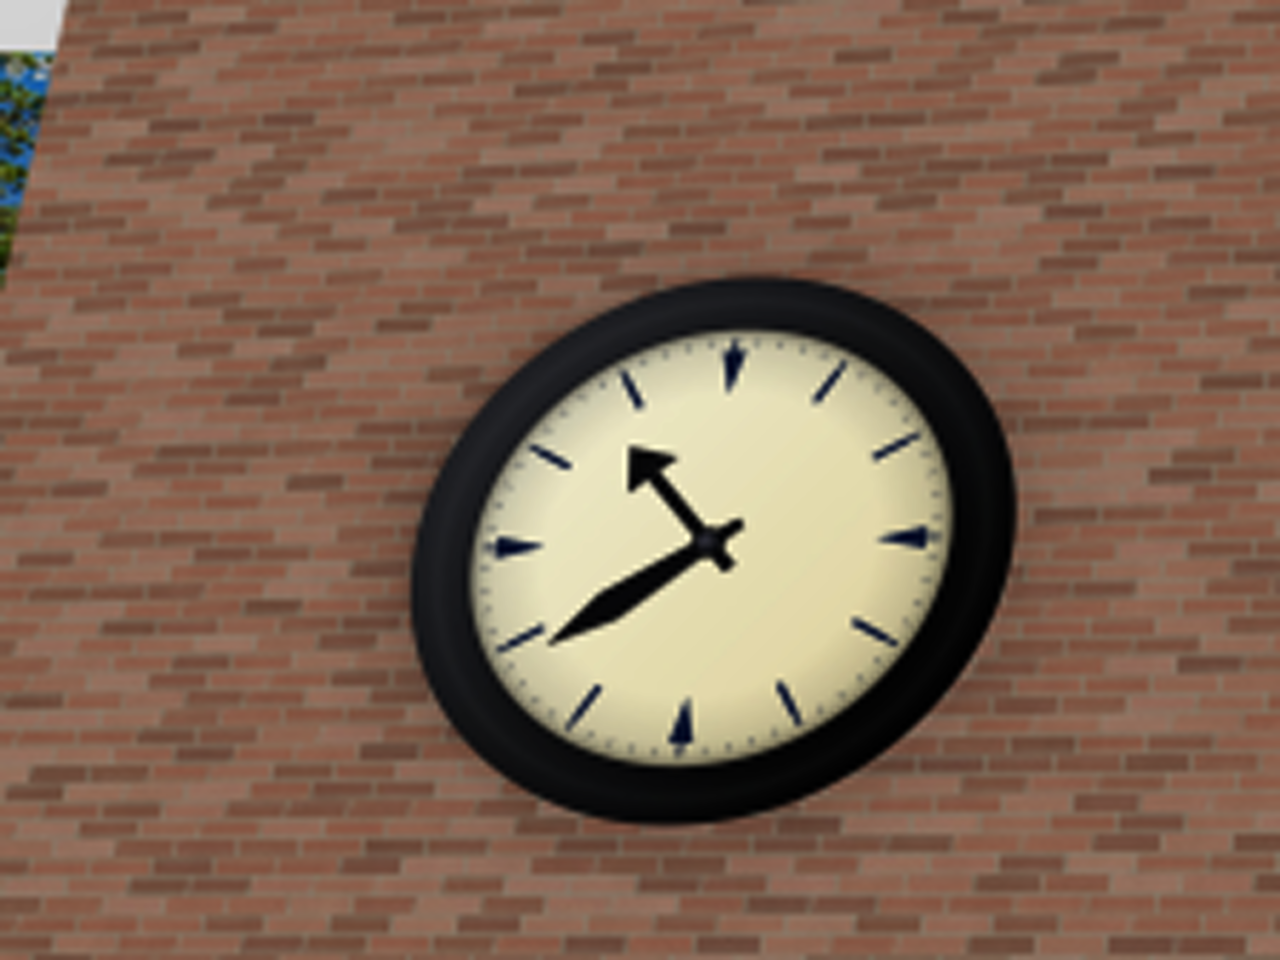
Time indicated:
{"hour": 10, "minute": 39}
